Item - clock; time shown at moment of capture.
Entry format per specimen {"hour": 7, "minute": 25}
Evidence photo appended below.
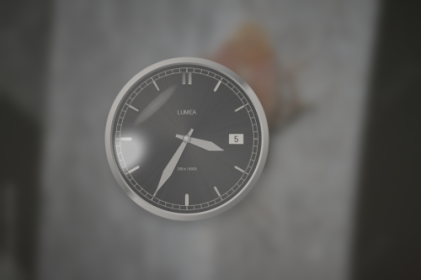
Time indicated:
{"hour": 3, "minute": 35}
